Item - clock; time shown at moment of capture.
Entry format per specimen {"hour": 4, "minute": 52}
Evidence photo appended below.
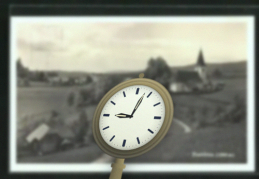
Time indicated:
{"hour": 9, "minute": 3}
